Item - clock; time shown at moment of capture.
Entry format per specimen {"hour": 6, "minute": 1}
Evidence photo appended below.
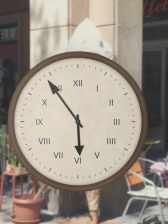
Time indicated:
{"hour": 5, "minute": 54}
